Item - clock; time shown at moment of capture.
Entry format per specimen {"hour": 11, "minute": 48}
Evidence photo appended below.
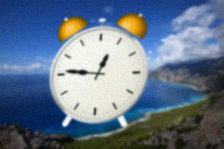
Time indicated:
{"hour": 12, "minute": 46}
